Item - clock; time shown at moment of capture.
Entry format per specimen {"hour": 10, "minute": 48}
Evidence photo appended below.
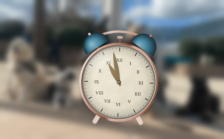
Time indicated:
{"hour": 10, "minute": 58}
